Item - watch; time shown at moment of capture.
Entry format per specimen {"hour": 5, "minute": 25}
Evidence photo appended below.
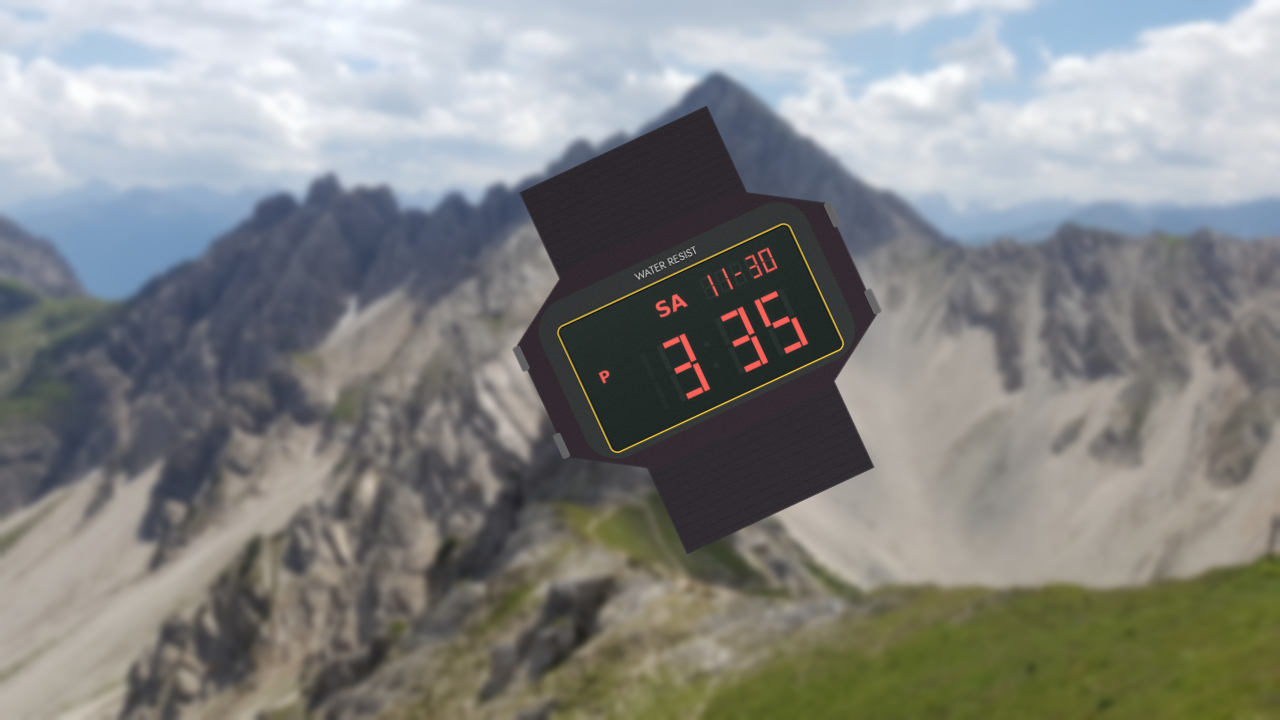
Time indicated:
{"hour": 3, "minute": 35}
